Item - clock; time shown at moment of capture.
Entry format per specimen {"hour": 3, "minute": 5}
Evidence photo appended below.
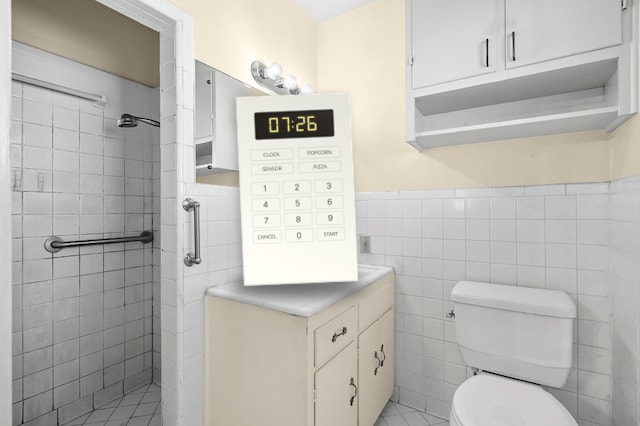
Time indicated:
{"hour": 7, "minute": 26}
